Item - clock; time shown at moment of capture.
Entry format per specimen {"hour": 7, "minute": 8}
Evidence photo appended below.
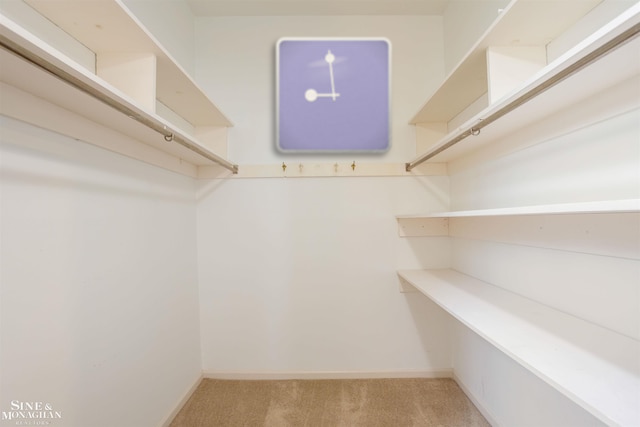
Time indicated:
{"hour": 8, "minute": 59}
